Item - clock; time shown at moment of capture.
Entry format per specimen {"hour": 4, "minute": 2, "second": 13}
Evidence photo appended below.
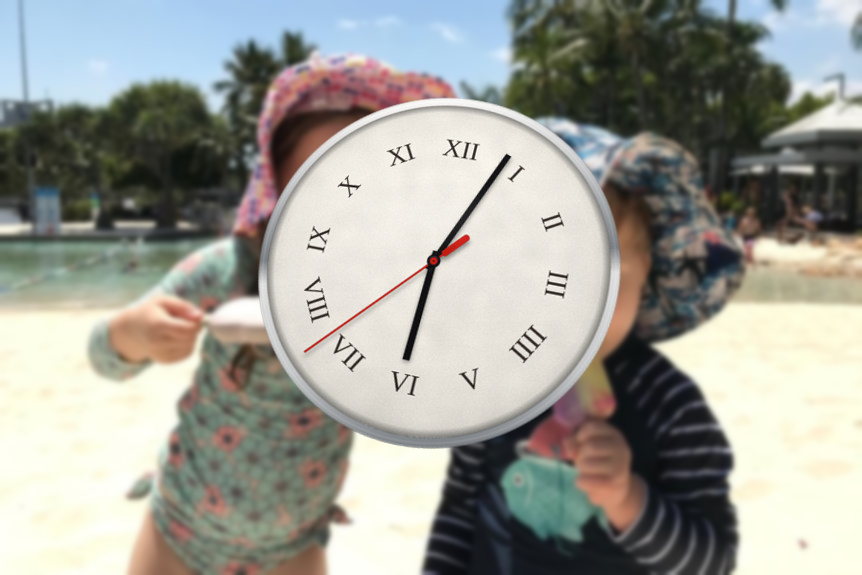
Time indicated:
{"hour": 6, "minute": 3, "second": 37}
